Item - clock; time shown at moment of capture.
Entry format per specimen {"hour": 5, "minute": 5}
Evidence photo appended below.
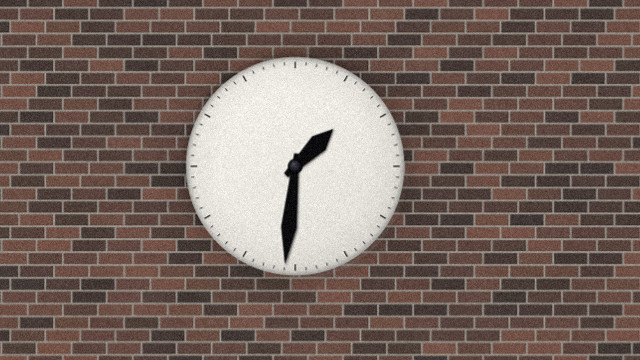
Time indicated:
{"hour": 1, "minute": 31}
